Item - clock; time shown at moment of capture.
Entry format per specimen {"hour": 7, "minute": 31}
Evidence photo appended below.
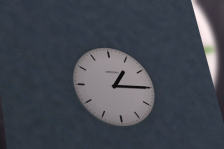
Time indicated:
{"hour": 1, "minute": 15}
